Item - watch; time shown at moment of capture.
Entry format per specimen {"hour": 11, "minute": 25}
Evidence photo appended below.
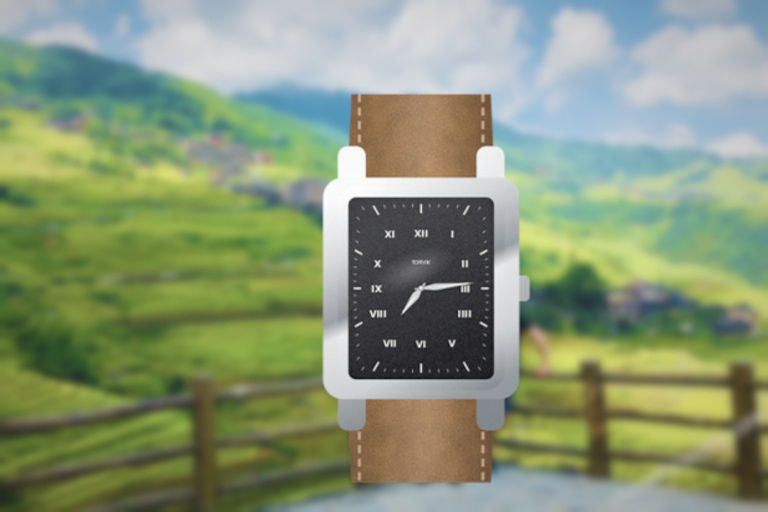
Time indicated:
{"hour": 7, "minute": 14}
